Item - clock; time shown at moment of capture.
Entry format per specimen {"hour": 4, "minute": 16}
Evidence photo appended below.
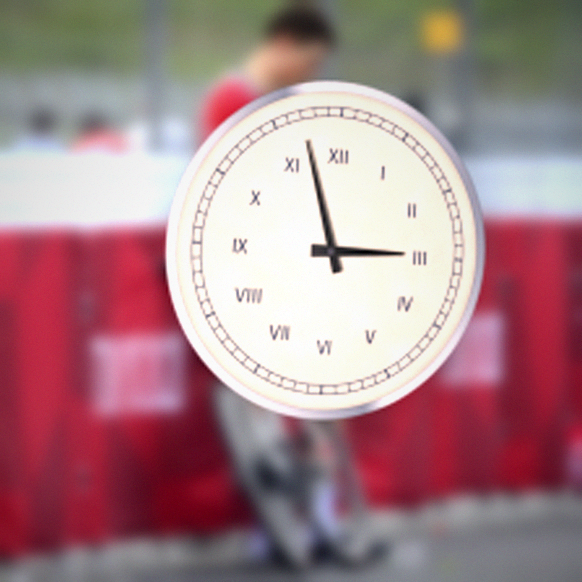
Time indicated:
{"hour": 2, "minute": 57}
